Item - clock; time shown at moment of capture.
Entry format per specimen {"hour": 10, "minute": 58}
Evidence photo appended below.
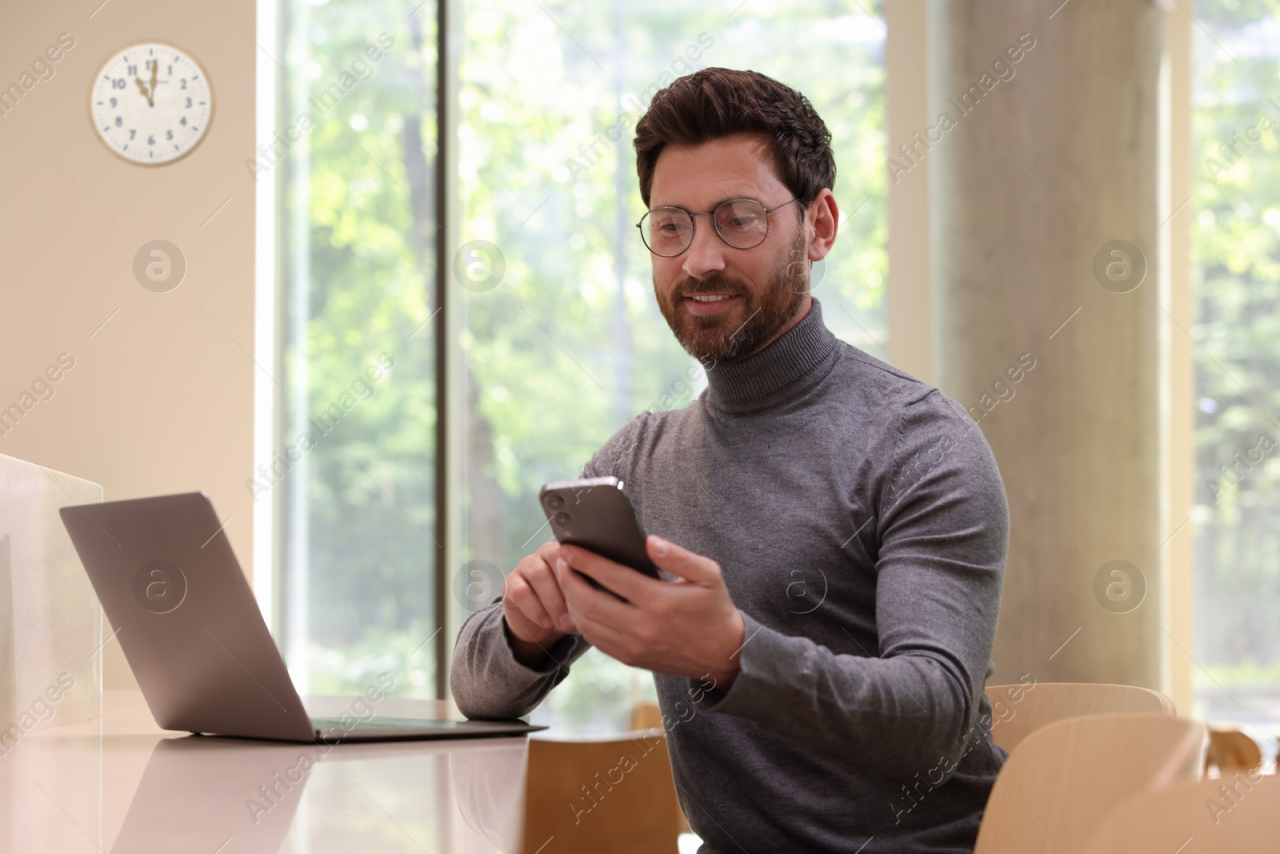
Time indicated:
{"hour": 11, "minute": 1}
